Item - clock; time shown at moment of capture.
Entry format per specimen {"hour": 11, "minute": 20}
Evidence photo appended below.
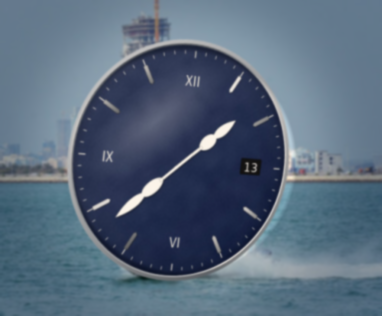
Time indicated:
{"hour": 1, "minute": 38}
